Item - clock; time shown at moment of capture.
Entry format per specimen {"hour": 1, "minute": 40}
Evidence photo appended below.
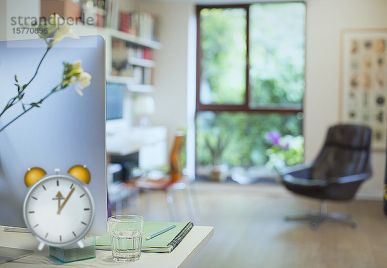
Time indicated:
{"hour": 12, "minute": 6}
